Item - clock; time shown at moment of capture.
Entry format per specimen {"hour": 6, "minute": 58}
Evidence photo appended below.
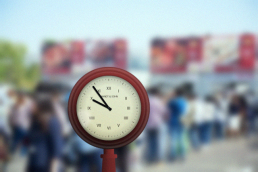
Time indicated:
{"hour": 9, "minute": 54}
